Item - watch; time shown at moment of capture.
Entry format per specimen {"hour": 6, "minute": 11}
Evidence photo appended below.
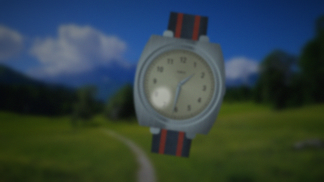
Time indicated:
{"hour": 1, "minute": 31}
